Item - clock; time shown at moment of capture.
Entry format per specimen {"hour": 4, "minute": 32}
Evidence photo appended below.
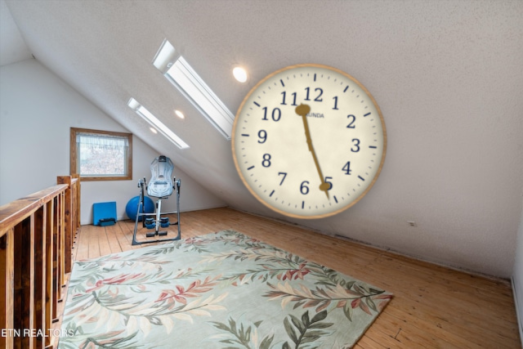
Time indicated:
{"hour": 11, "minute": 26}
